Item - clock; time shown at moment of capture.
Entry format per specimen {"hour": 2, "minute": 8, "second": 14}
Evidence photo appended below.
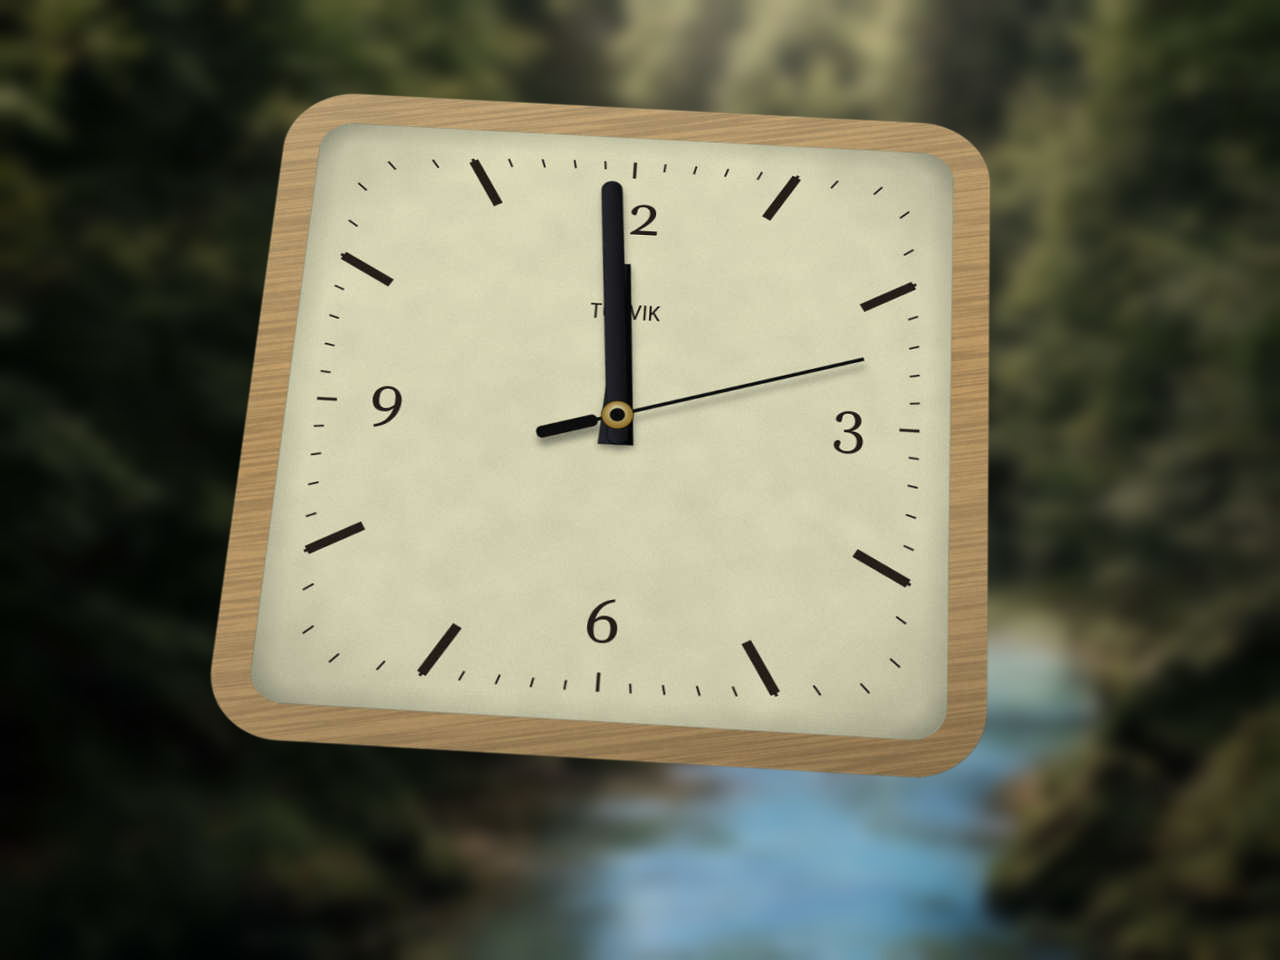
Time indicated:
{"hour": 11, "minute": 59, "second": 12}
